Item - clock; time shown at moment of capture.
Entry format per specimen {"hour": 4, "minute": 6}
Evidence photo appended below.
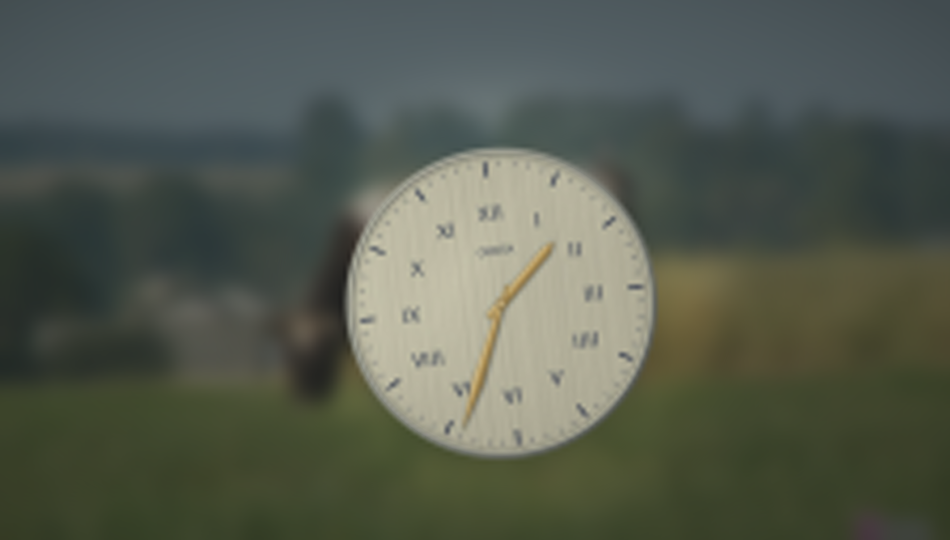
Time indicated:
{"hour": 1, "minute": 34}
